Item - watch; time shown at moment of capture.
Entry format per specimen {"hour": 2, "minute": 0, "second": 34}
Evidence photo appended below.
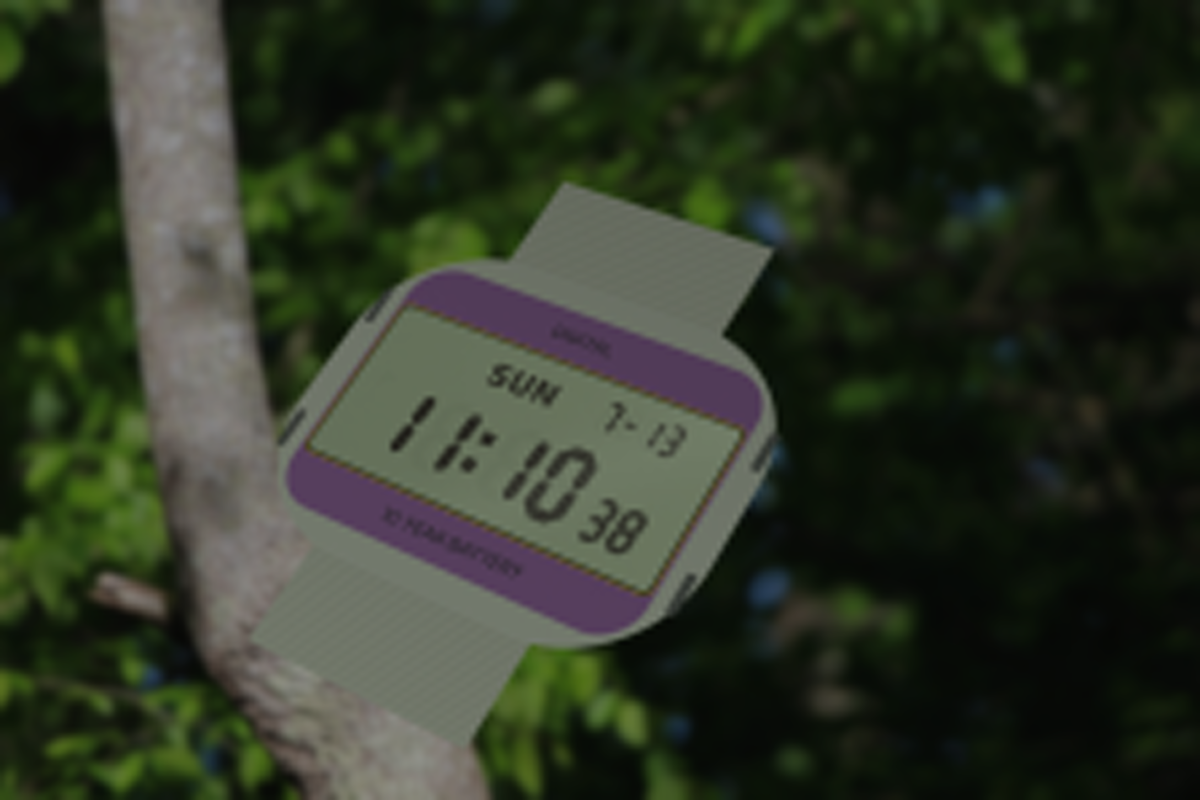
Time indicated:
{"hour": 11, "minute": 10, "second": 38}
